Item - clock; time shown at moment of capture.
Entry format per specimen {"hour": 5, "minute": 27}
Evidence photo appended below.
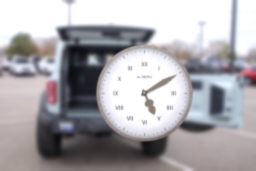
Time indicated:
{"hour": 5, "minute": 10}
